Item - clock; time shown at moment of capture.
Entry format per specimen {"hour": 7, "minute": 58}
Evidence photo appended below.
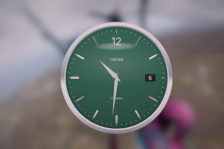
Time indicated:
{"hour": 10, "minute": 31}
